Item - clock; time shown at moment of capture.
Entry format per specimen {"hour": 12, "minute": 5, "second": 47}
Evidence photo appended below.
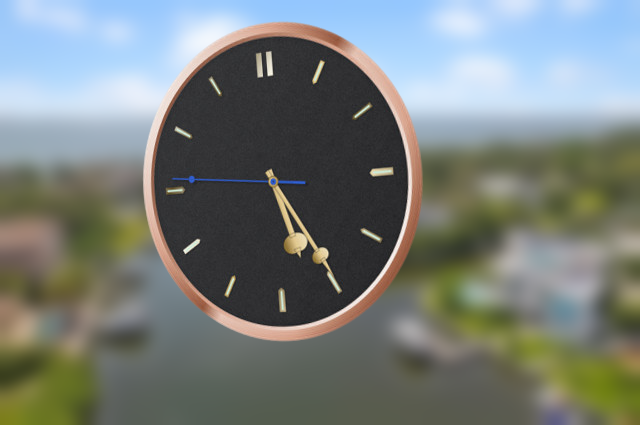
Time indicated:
{"hour": 5, "minute": 24, "second": 46}
